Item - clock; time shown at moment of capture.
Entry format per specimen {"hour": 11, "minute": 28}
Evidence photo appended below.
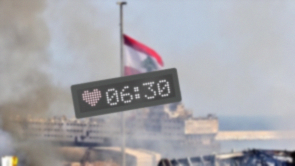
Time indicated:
{"hour": 6, "minute": 30}
